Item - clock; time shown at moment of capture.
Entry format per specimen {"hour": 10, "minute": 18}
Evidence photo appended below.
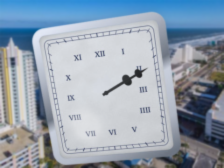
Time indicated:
{"hour": 2, "minute": 11}
